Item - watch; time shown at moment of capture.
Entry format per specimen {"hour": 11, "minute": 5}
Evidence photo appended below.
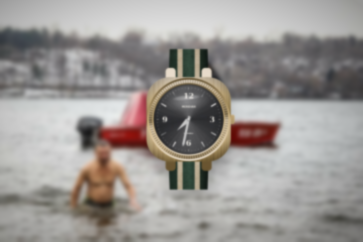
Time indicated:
{"hour": 7, "minute": 32}
